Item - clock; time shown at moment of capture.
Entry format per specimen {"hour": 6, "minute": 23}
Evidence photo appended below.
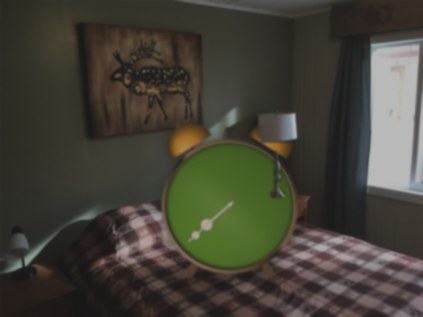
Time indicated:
{"hour": 7, "minute": 38}
